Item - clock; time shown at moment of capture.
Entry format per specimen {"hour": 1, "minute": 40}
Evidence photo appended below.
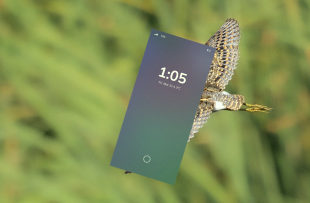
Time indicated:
{"hour": 1, "minute": 5}
